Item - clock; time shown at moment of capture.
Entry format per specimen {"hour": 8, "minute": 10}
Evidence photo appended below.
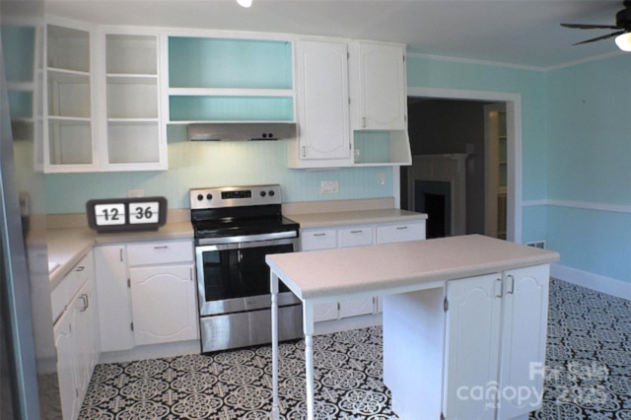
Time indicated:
{"hour": 12, "minute": 36}
